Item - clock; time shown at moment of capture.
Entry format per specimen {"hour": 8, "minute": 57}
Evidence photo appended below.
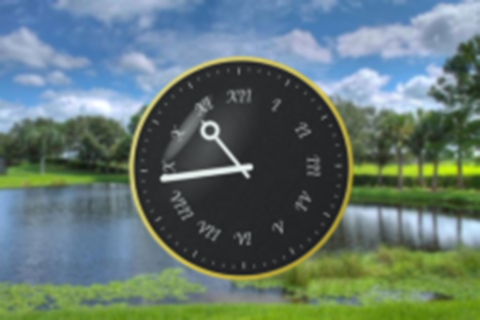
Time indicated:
{"hour": 10, "minute": 44}
